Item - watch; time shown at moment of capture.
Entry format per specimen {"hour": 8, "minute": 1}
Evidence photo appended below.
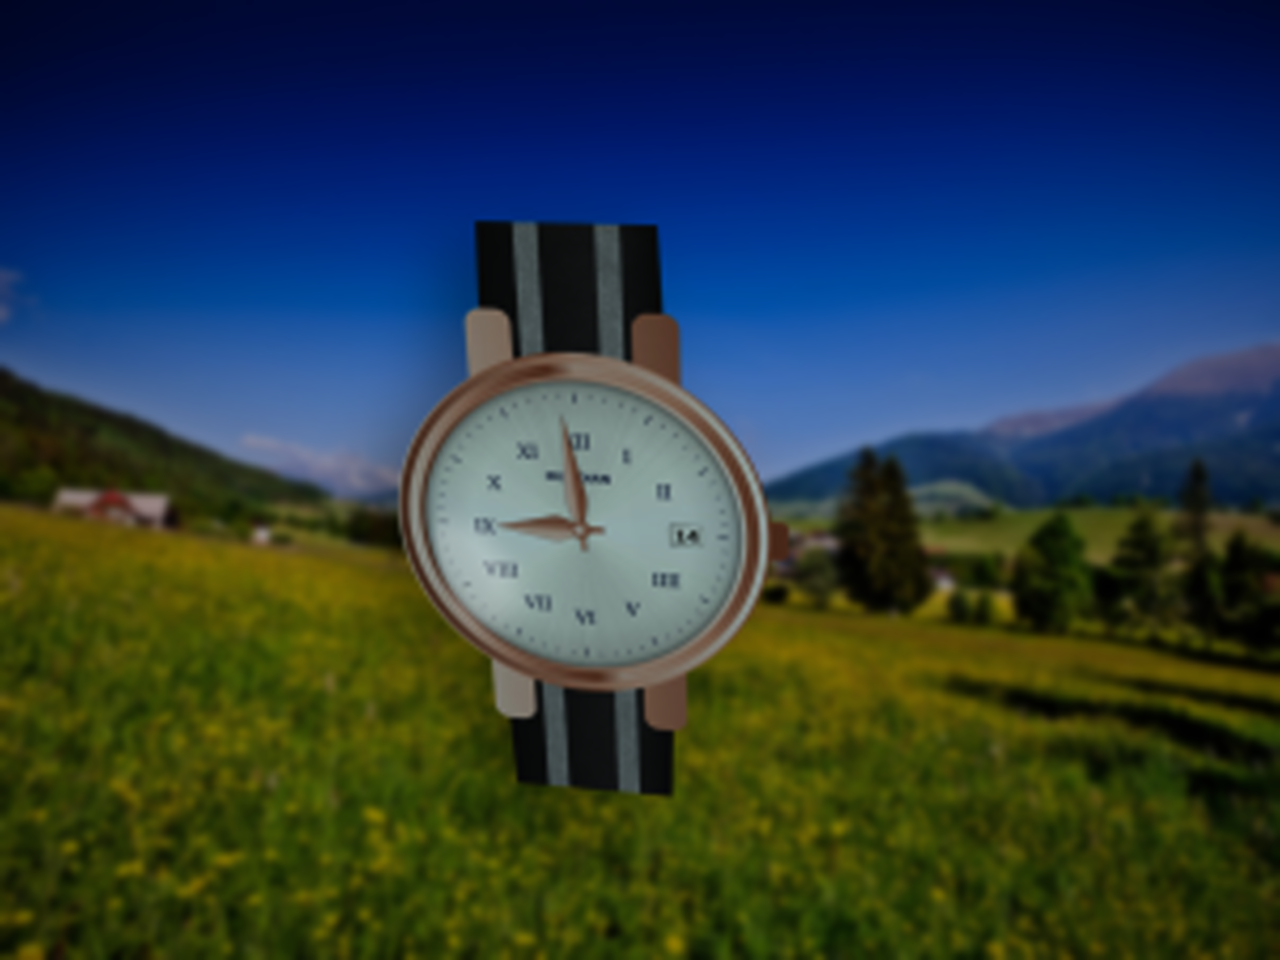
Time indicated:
{"hour": 8, "minute": 59}
